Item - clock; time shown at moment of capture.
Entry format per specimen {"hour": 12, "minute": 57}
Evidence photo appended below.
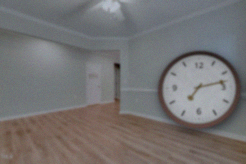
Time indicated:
{"hour": 7, "minute": 13}
